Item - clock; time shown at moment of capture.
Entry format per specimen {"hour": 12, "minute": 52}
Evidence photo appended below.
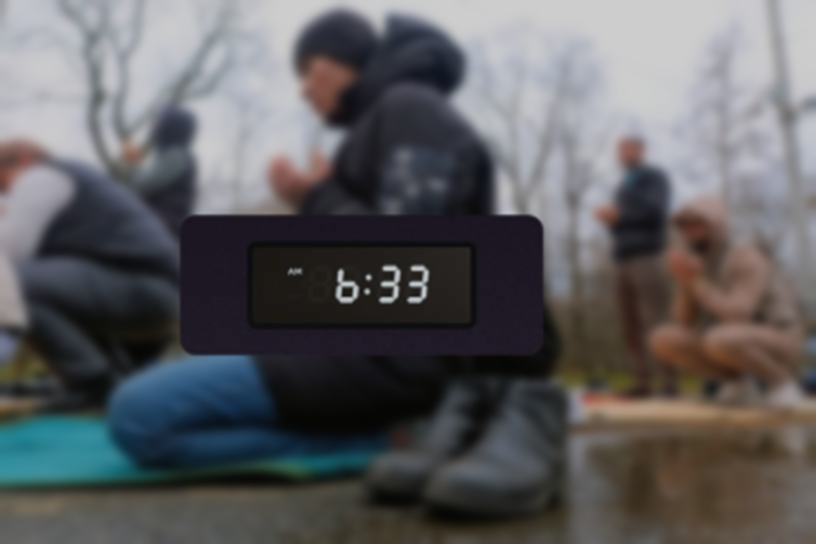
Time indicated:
{"hour": 6, "minute": 33}
